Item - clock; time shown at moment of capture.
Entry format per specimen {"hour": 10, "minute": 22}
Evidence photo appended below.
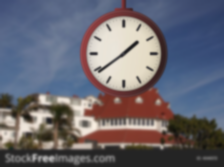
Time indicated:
{"hour": 1, "minute": 39}
